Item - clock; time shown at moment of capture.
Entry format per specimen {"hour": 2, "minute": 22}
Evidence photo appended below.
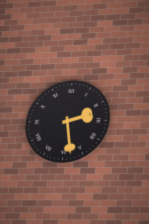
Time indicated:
{"hour": 2, "minute": 28}
